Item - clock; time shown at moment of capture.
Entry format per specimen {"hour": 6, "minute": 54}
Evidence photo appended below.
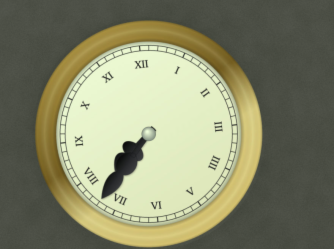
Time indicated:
{"hour": 7, "minute": 37}
